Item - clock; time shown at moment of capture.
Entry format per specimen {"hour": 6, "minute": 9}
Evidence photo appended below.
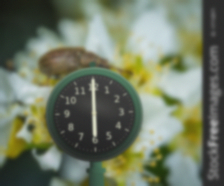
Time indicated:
{"hour": 6, "minute": 0}
